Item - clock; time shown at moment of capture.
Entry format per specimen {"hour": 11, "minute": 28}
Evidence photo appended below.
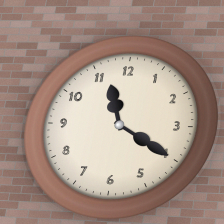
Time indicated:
{"hour": 11, "minute": 20}
